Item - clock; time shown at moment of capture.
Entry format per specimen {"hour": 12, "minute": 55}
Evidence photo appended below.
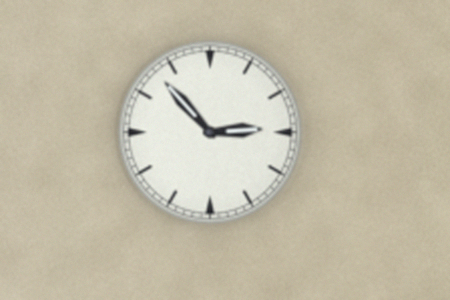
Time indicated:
{"hour": 2, "minute": 53}
